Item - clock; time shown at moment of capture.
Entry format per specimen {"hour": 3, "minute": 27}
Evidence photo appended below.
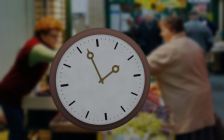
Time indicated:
{"hour": 1, "minute": 57}
